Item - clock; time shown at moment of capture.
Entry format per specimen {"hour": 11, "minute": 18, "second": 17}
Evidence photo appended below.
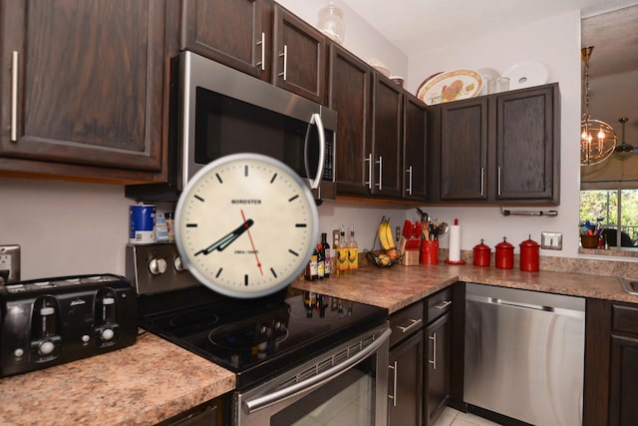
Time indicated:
{"hour": 7, "minute": 39, "second": 27}
